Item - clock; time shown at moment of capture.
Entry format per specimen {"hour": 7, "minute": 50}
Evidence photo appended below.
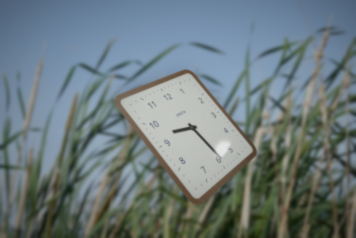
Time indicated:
{"hour": 9, "minute": 29}
